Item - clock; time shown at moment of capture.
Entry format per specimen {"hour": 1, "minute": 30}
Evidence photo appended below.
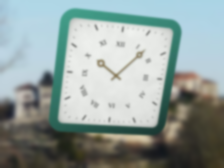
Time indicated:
{"hour": 10, "minute": 7}
